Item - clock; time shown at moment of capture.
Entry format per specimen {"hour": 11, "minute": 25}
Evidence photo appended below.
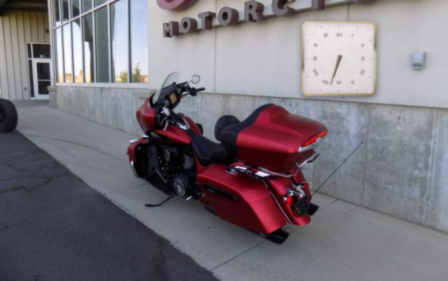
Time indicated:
{"hour": 6, "minute": 33}
